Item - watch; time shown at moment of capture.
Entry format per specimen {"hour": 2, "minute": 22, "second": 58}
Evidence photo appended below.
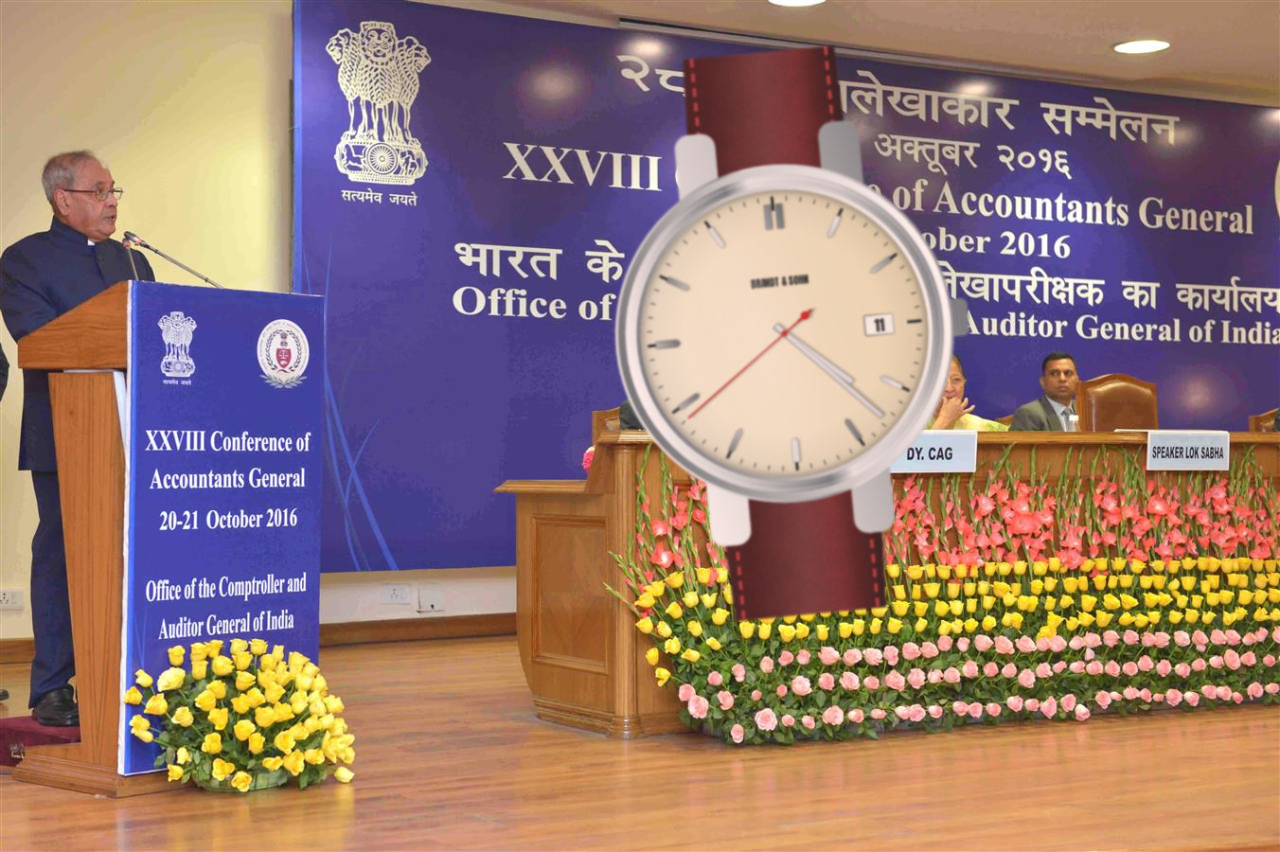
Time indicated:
{"hour": 4, "minute": 22, "second": 39}
